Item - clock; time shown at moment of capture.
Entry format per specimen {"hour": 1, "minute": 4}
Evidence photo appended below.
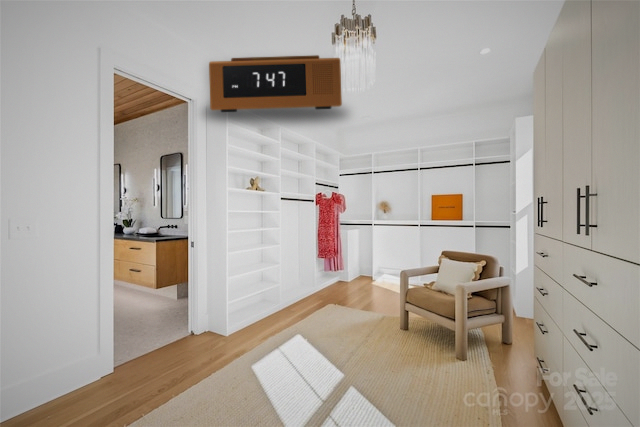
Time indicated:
{"hour": 7, "minute": 47}
